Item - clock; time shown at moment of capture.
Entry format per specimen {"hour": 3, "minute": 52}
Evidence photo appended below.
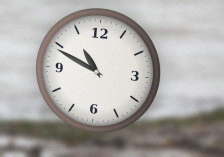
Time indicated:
{"hour": 10, "minute": 49}
